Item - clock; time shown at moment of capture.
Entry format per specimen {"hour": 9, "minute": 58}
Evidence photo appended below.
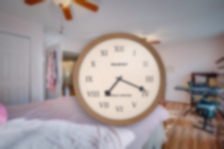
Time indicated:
{"hour": 7, "minute": 19}
